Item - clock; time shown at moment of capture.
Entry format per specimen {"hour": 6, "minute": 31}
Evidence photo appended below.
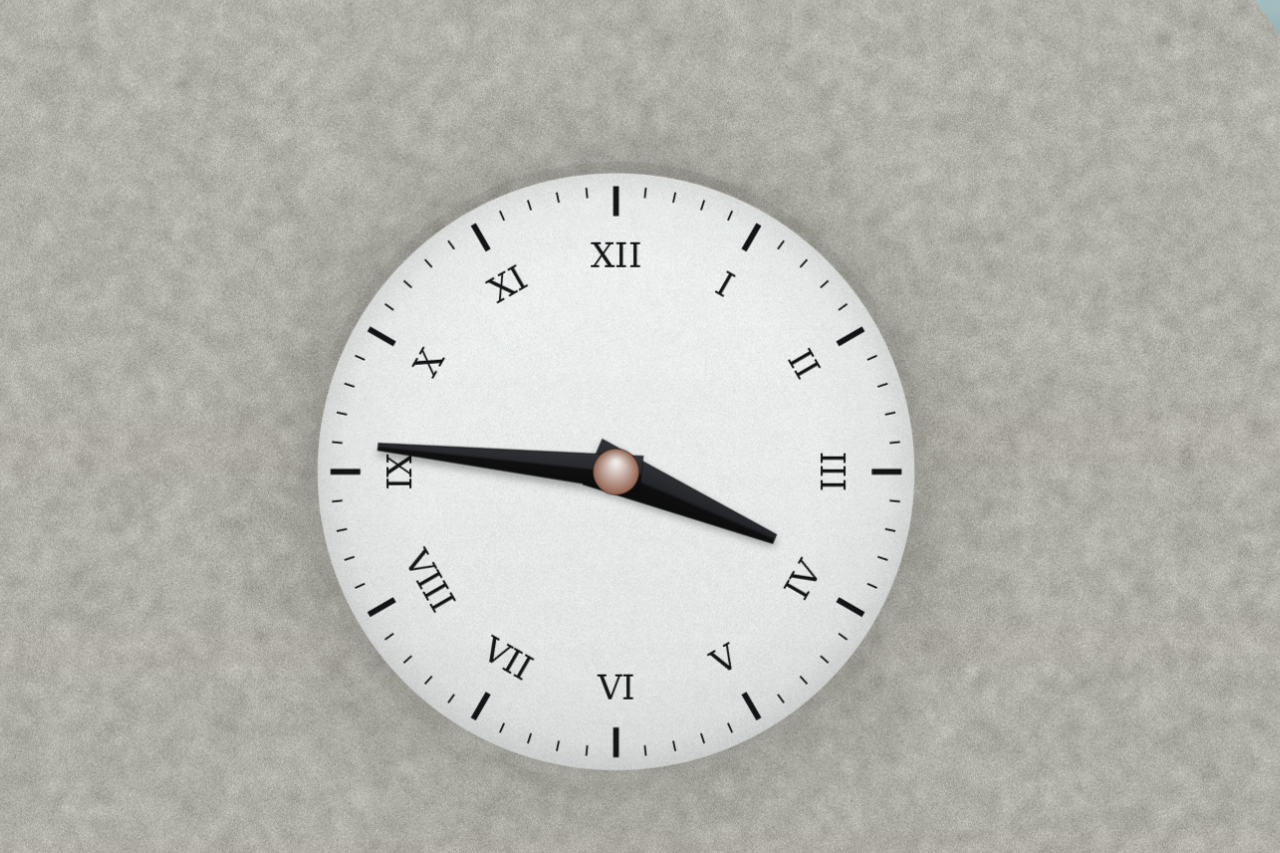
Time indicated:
{"hour": 3, "minute": 46}
